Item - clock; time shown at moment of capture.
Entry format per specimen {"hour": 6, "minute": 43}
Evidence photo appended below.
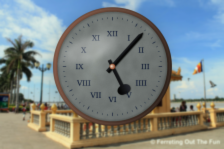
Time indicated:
{"hour": 5, "minute": 7}
